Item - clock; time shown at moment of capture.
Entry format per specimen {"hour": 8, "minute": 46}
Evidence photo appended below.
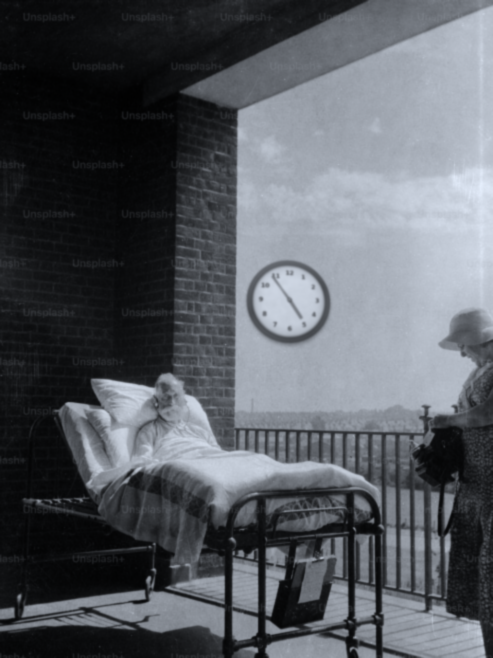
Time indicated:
{"hour": 4, "minute": 54}
